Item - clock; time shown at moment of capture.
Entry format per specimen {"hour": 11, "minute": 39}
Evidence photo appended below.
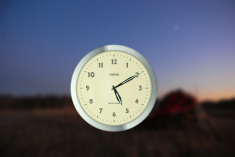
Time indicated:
{"hour": 5, "minute": 10}
